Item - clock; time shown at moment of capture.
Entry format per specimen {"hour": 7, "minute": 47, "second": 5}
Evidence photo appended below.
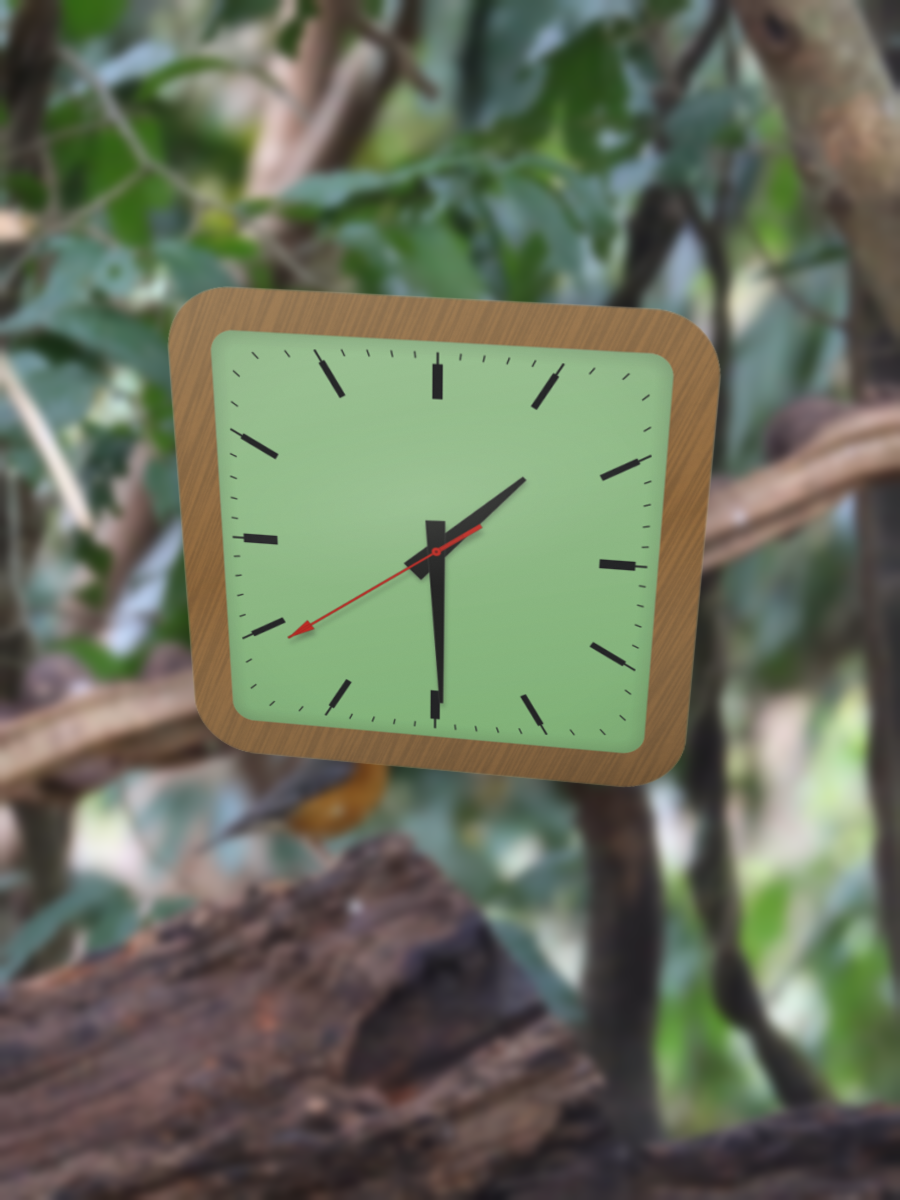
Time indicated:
{"hour": 1, "minute": 29, "second": 39}
